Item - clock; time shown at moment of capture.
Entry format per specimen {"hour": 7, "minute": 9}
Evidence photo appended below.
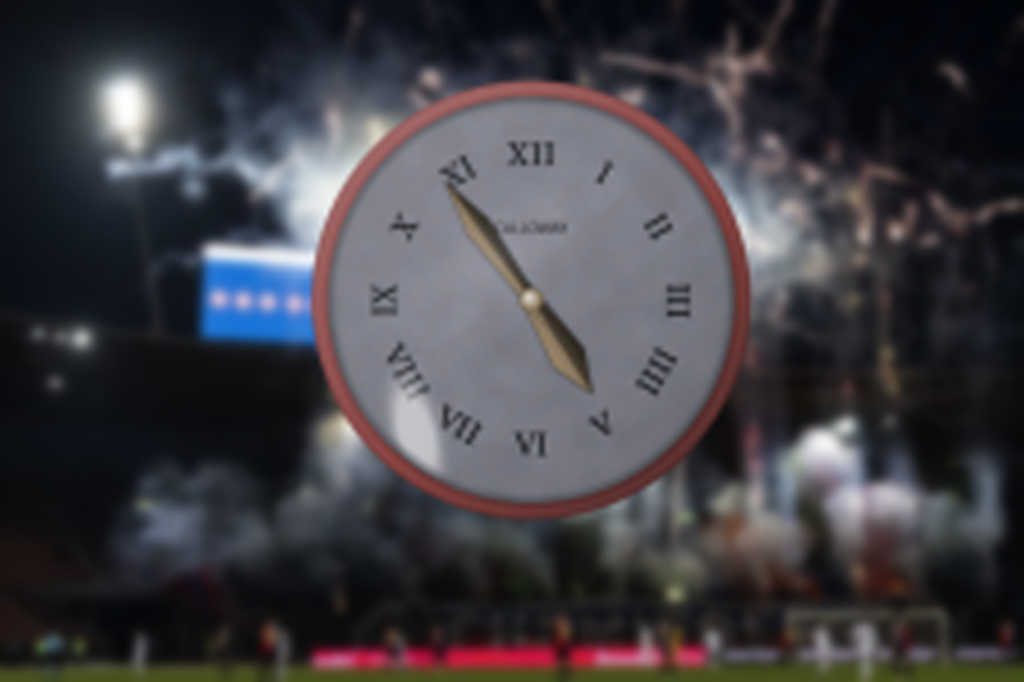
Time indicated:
{"hour": 4, "minute": 54}
